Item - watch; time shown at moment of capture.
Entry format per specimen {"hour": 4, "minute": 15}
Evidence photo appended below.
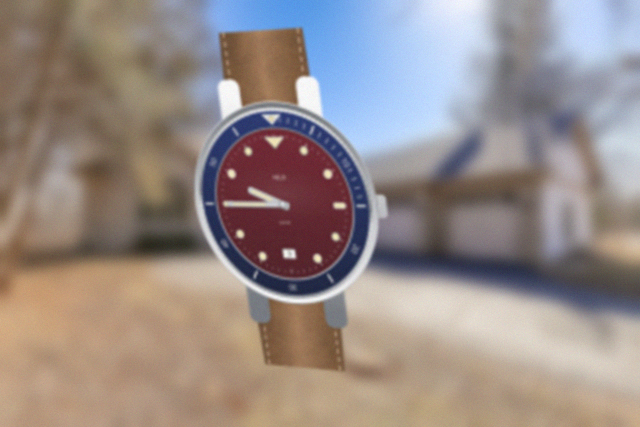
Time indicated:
{"hour": 9, "minute": 45}
